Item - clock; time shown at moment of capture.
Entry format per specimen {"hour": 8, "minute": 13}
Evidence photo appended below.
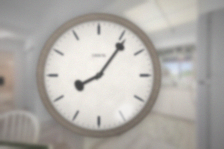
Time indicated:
{"hour": 8, "minute": 6}
